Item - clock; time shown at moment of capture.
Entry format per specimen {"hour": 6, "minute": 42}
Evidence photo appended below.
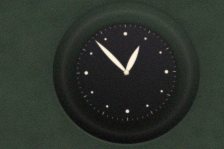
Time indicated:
{"hour": 12, "minute": 53}
